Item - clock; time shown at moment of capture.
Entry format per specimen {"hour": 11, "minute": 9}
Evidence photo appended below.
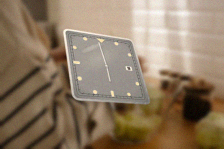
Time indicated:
{"hour": 5, "minute": 59}
